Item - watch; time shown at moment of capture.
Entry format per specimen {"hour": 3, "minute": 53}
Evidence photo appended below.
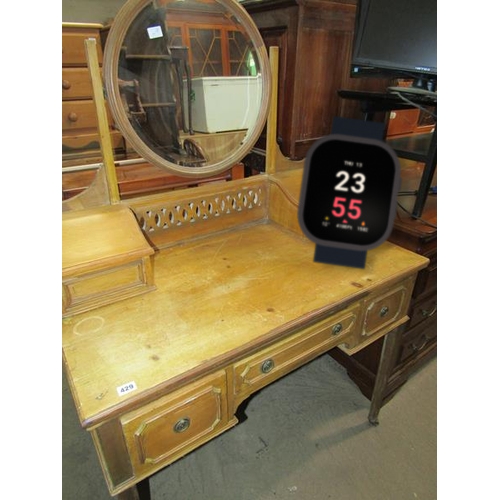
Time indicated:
{"hour": 23, "minute": 55}
